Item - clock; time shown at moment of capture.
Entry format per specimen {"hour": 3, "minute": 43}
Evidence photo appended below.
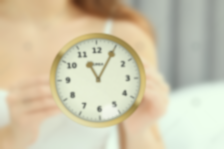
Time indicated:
{"hour": 11, "minute": 5}
